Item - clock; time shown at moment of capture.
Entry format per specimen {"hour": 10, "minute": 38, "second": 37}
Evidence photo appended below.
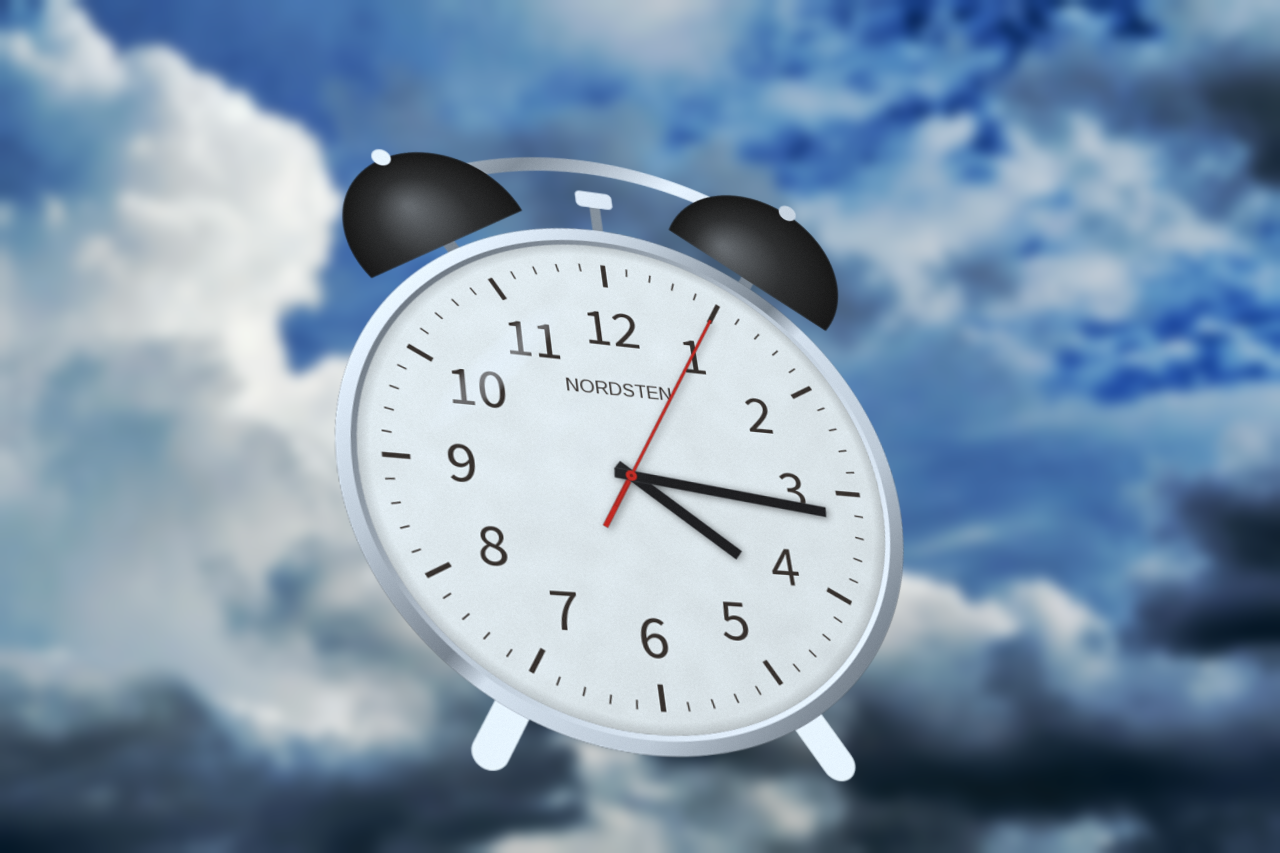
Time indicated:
{"hour": 4, "minute": 16, "second": 5}
